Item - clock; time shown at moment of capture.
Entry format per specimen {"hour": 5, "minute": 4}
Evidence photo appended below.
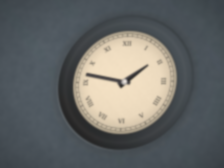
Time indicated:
{"hour": 1, "minute": 47}
